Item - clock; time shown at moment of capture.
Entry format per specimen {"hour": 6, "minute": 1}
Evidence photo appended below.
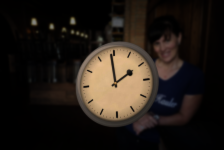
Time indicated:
{"hour": 1, "minute": 59}
